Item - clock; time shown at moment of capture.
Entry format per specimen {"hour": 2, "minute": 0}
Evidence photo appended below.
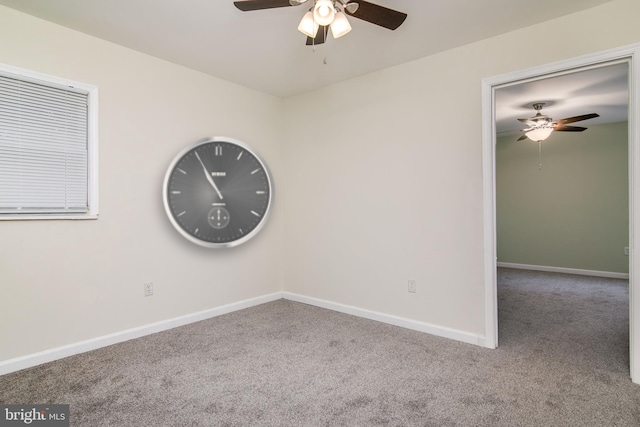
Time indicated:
{"hour": 10, "minute": 55}
